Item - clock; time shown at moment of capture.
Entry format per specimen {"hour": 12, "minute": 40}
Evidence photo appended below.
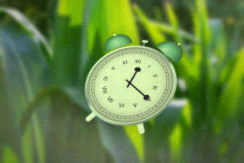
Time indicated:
{"hour": 12, "minute": 20}
